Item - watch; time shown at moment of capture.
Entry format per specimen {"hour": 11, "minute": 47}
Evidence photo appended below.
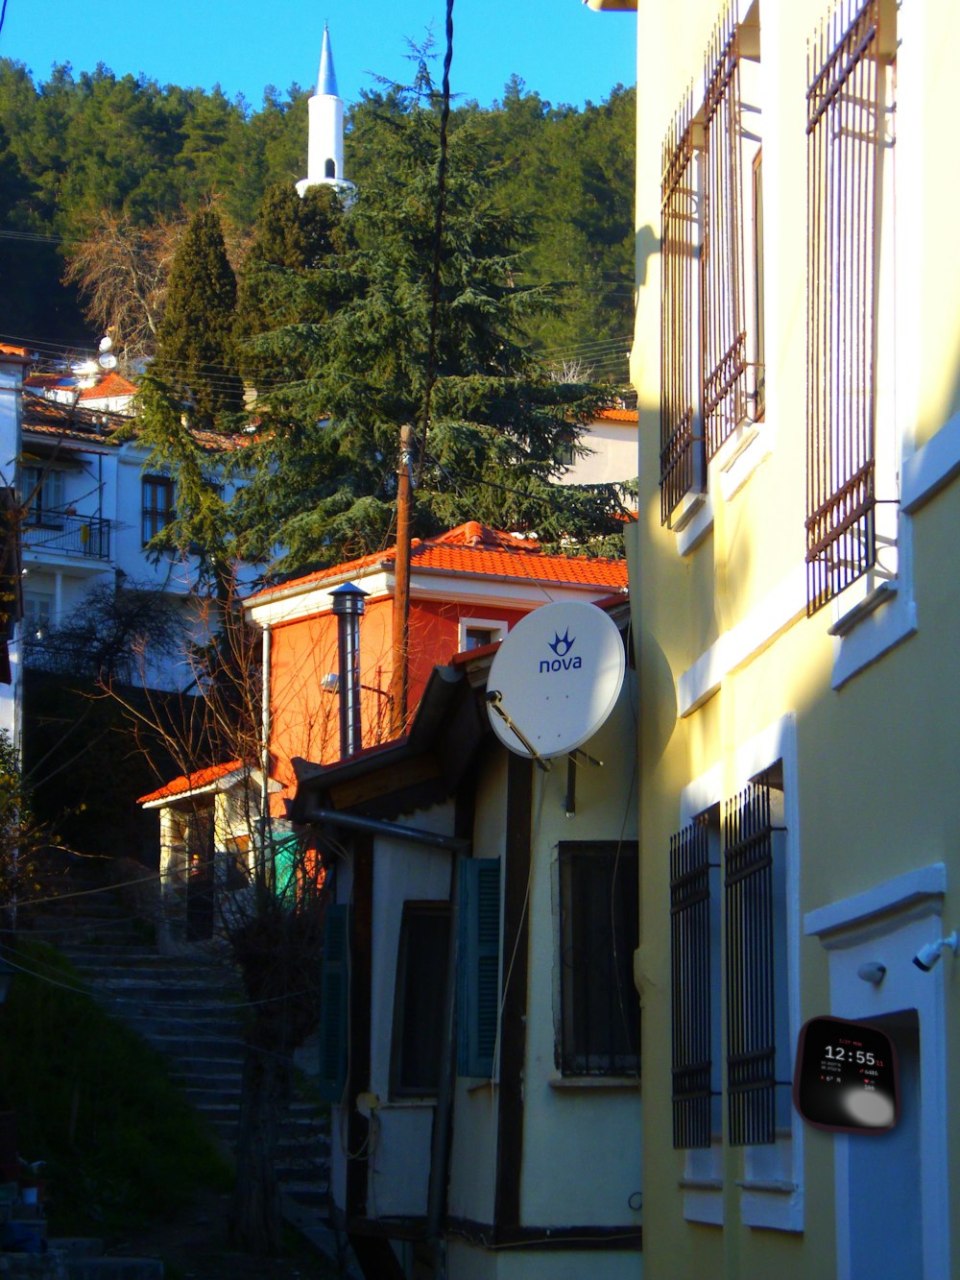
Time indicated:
{"hour": 12, "minute": 55}
